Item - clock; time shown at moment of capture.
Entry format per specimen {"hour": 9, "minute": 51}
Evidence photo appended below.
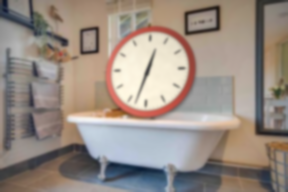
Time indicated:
{"hour": 12, "minute": 33}
